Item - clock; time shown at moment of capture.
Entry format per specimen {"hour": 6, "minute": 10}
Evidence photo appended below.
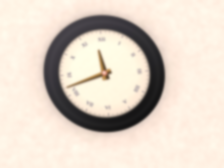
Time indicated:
{"hour": 11, "minute": 42}
